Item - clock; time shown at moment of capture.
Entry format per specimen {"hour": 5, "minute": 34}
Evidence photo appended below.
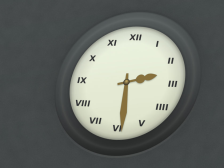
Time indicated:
{"hour": 2, "minute": 29}
